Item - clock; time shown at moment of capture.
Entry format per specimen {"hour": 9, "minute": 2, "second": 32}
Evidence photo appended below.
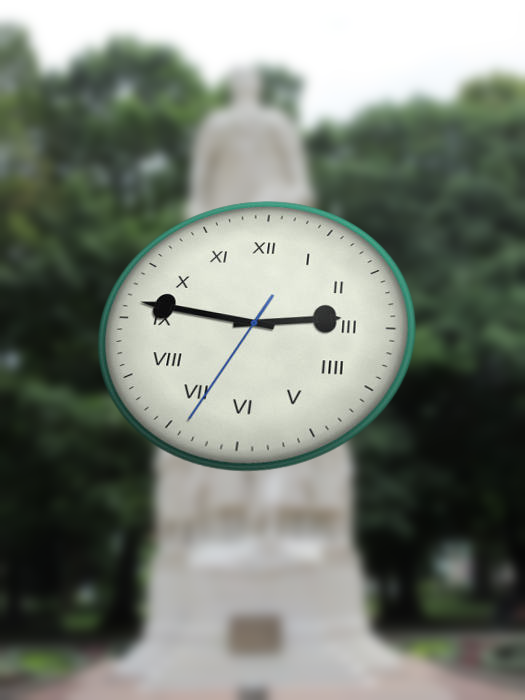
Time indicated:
{"hour": 2, "minute": 46, "second": 34}
